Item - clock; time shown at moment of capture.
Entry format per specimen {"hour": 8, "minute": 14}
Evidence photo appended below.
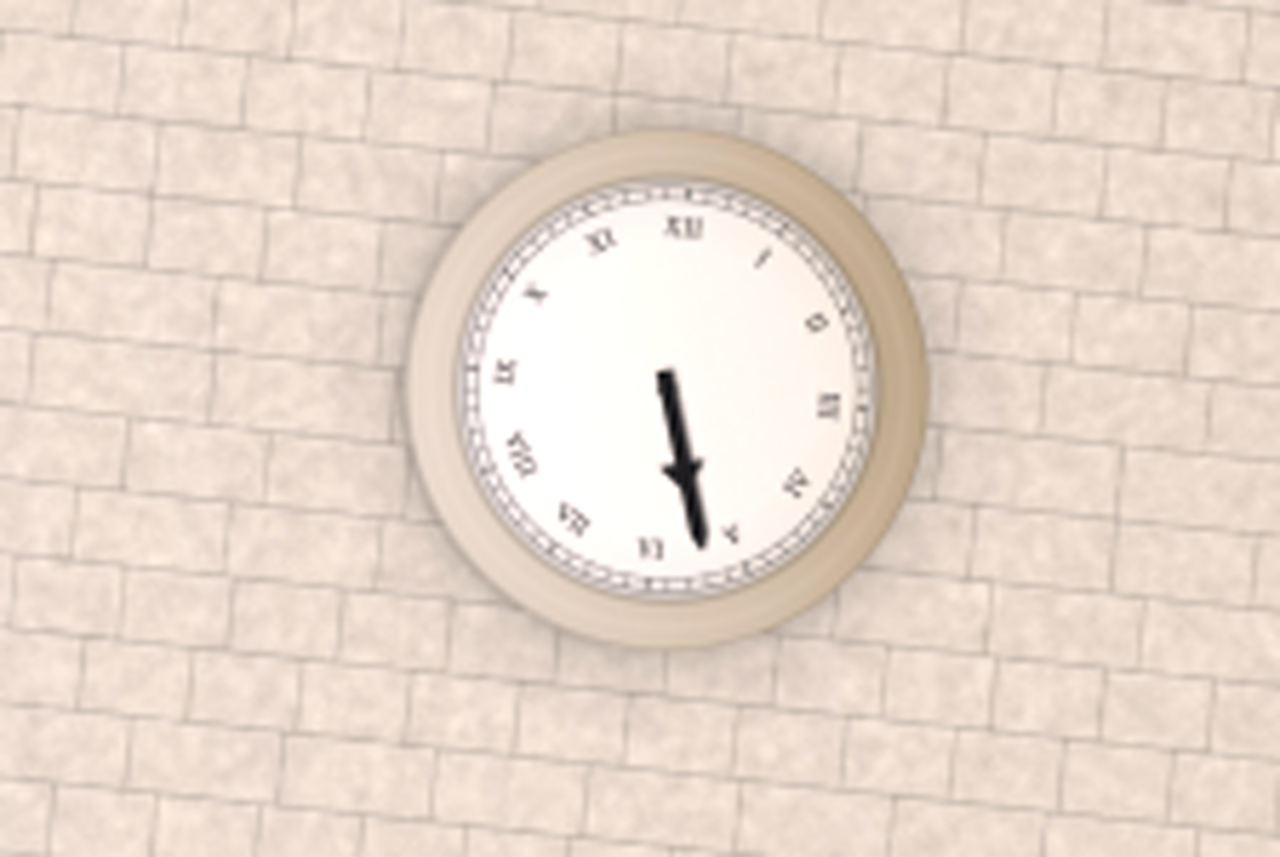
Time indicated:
{"hour": 5, "minute": 27}
